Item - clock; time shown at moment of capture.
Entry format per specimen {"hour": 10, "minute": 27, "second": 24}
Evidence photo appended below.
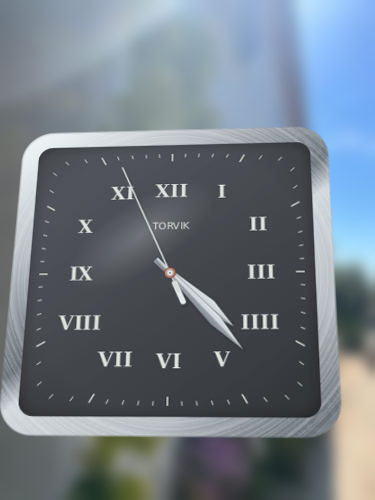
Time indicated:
{"hour": 4, "minute": 22, "second": 56}
